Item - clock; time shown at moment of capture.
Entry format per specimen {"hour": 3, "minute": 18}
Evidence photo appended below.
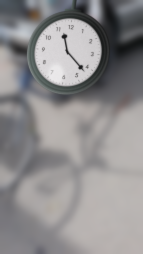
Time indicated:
{"hour": 11, "minute": 22}
